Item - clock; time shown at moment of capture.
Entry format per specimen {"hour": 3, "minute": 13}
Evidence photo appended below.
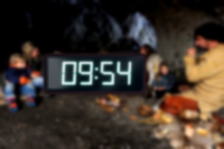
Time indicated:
{"hour": 9, "minute": 54}
